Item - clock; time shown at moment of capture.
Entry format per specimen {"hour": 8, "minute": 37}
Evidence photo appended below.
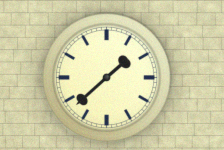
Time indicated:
{"hour": 1, "minute": 38}
